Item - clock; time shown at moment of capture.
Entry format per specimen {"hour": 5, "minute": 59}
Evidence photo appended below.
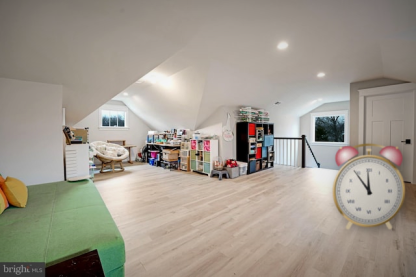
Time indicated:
{"hour": 11, "minute": 54}
